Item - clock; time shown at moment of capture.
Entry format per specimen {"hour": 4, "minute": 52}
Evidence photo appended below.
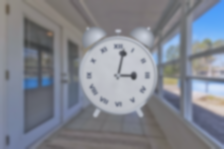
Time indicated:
{"hour": 3, "minute": 2}
